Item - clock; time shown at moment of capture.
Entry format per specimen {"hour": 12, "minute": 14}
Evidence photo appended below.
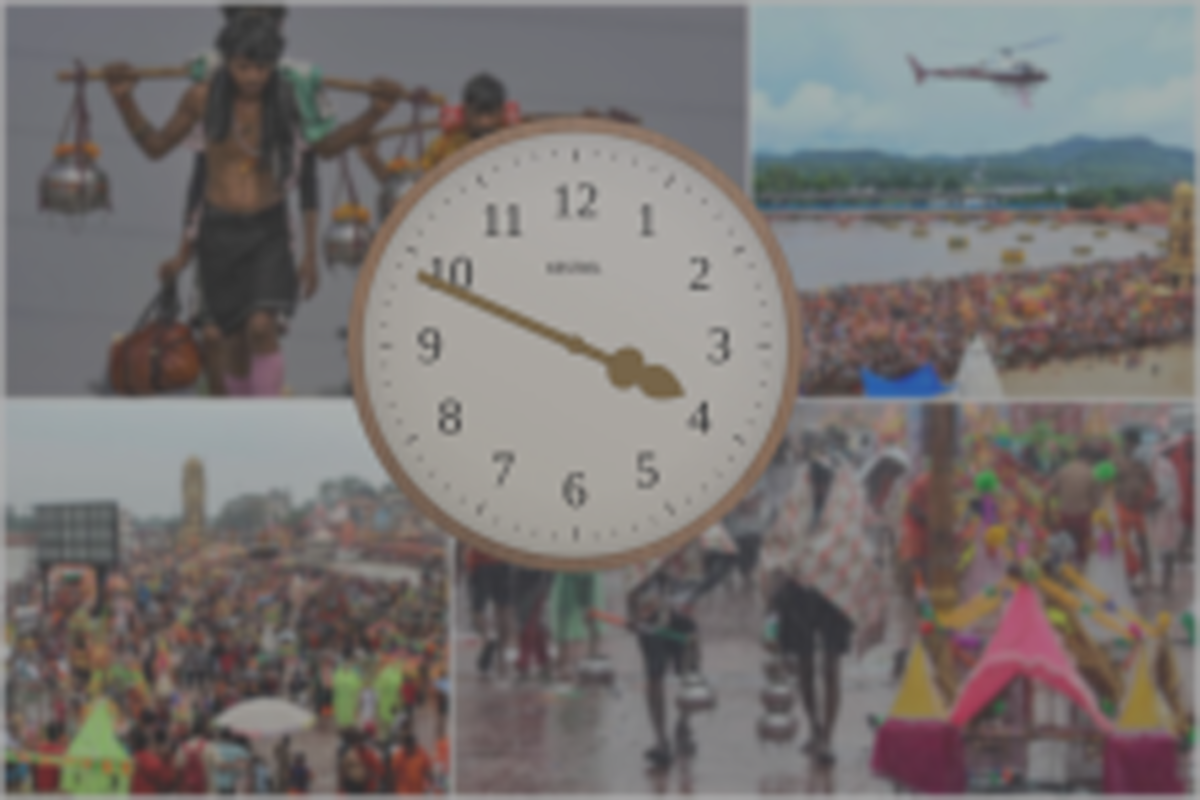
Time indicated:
{"hour": 3, "minute": 49}
